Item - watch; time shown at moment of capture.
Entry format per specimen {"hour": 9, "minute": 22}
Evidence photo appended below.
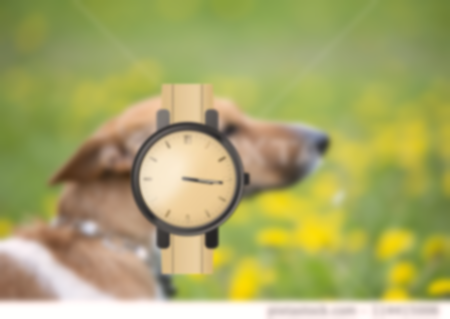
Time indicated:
{"hour": 3, "minute": 16}
